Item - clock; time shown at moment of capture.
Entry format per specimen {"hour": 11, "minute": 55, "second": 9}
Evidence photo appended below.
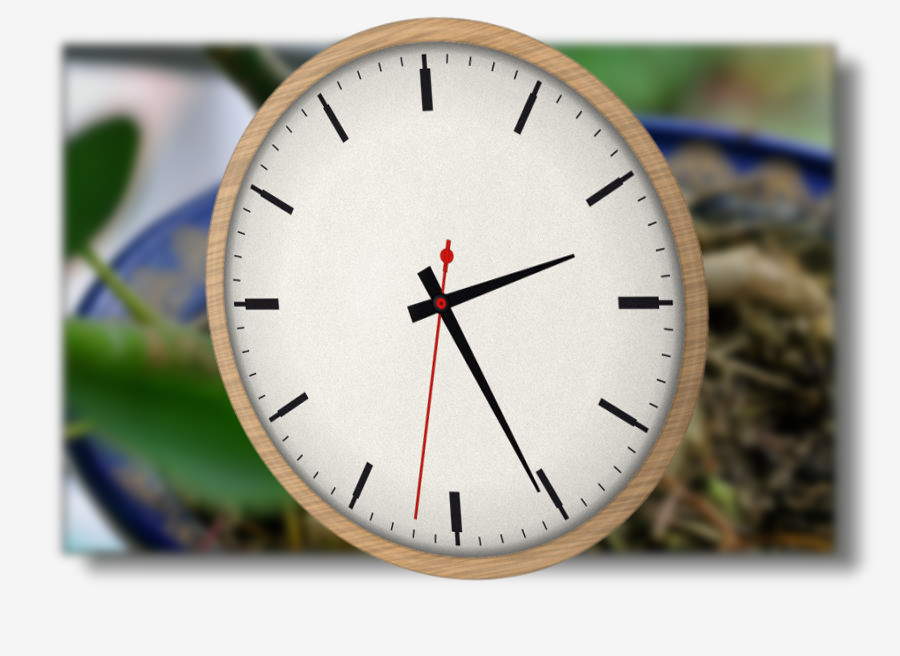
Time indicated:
{"hour": 2, "minute": 25, "second": 32}
